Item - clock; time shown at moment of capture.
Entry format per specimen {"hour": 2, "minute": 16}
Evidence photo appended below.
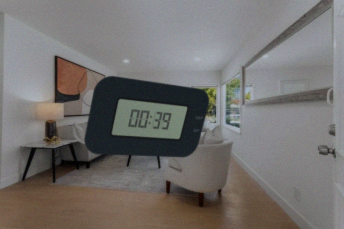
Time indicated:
{"hour": 0, "minute": 39}
